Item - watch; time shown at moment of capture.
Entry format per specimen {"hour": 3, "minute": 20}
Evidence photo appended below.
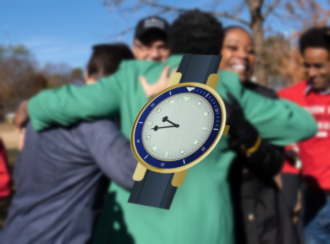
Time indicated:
{"hour": 9, "minute": 43}
